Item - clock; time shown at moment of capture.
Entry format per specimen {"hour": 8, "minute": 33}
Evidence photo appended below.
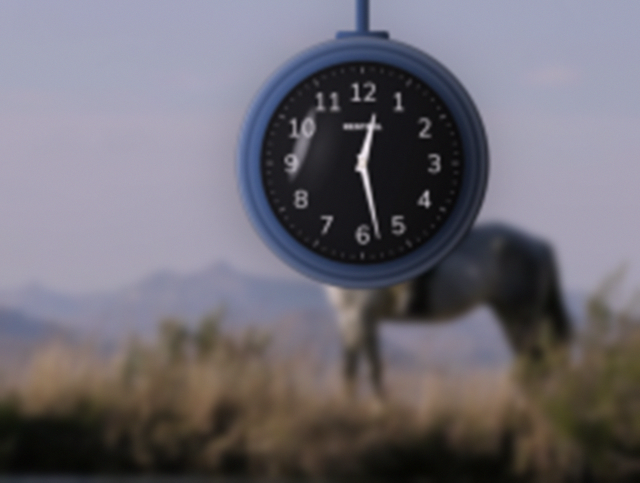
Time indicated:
{"hour": 12, "minute": 28}
